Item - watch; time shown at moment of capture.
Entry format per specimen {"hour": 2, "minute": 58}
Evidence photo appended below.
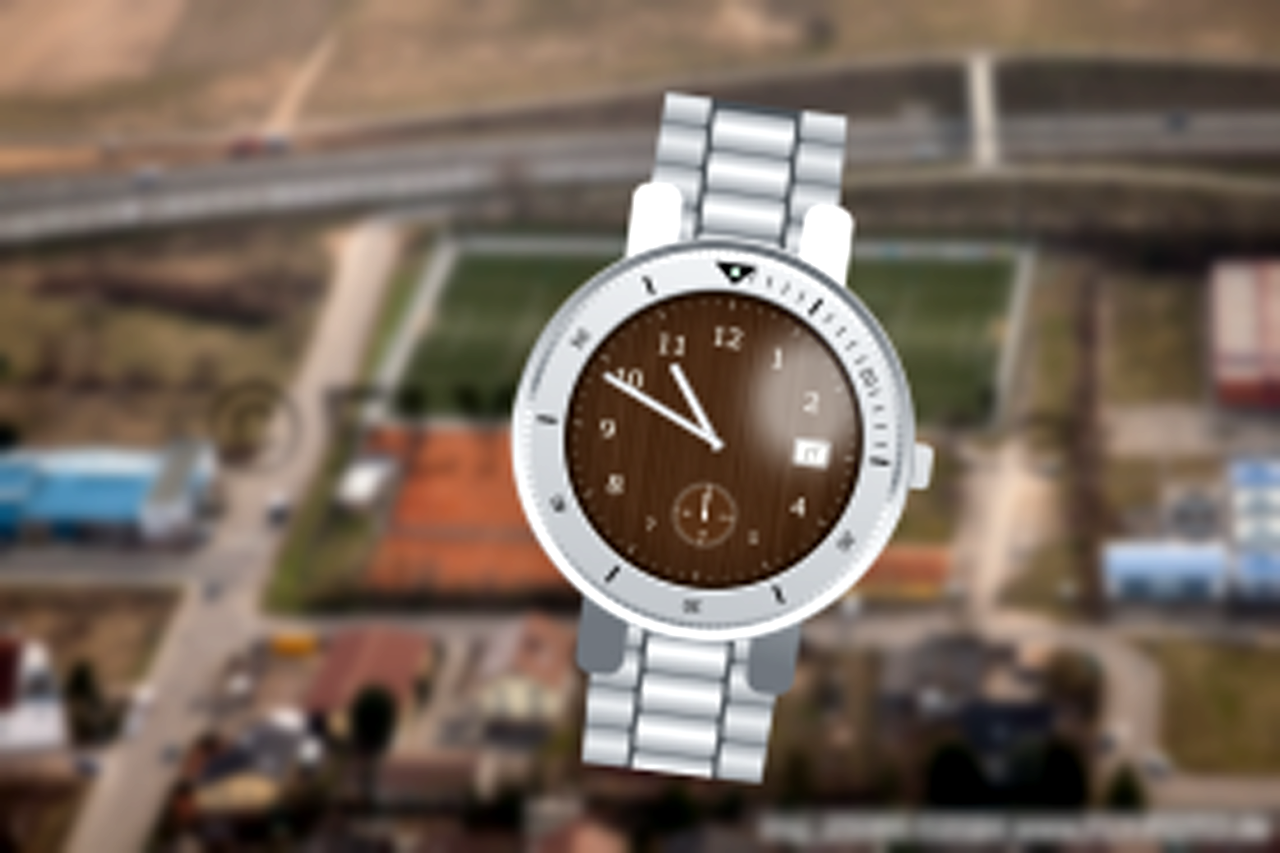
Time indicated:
{"hour": 10, "minute": 49}
